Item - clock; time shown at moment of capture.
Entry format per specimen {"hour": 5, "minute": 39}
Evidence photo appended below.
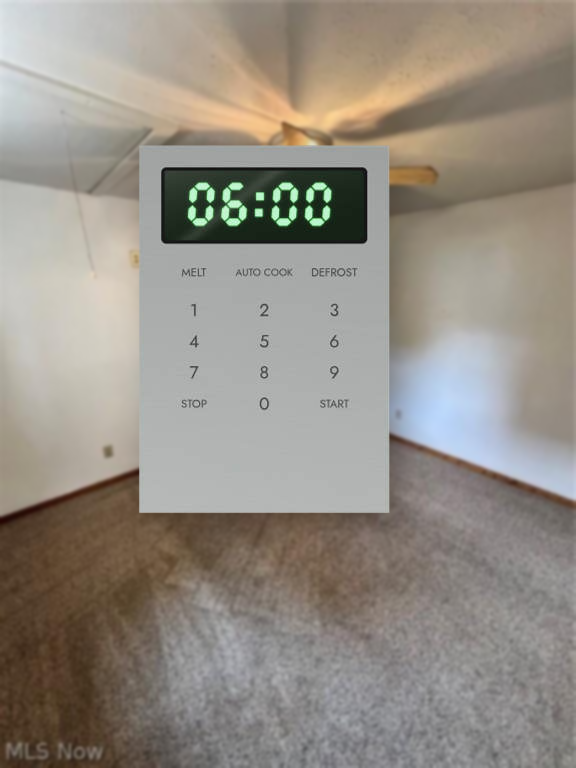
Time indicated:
{"hour": 6, "minute": 0}
